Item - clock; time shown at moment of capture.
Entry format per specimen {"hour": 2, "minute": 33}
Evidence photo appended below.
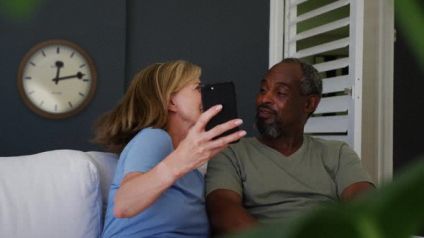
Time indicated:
{"hour": 12, "minute": 13}
